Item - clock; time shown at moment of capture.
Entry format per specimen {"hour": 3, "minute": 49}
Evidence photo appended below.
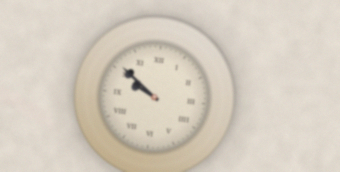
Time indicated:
{"hour": 9, "minute": 51}
